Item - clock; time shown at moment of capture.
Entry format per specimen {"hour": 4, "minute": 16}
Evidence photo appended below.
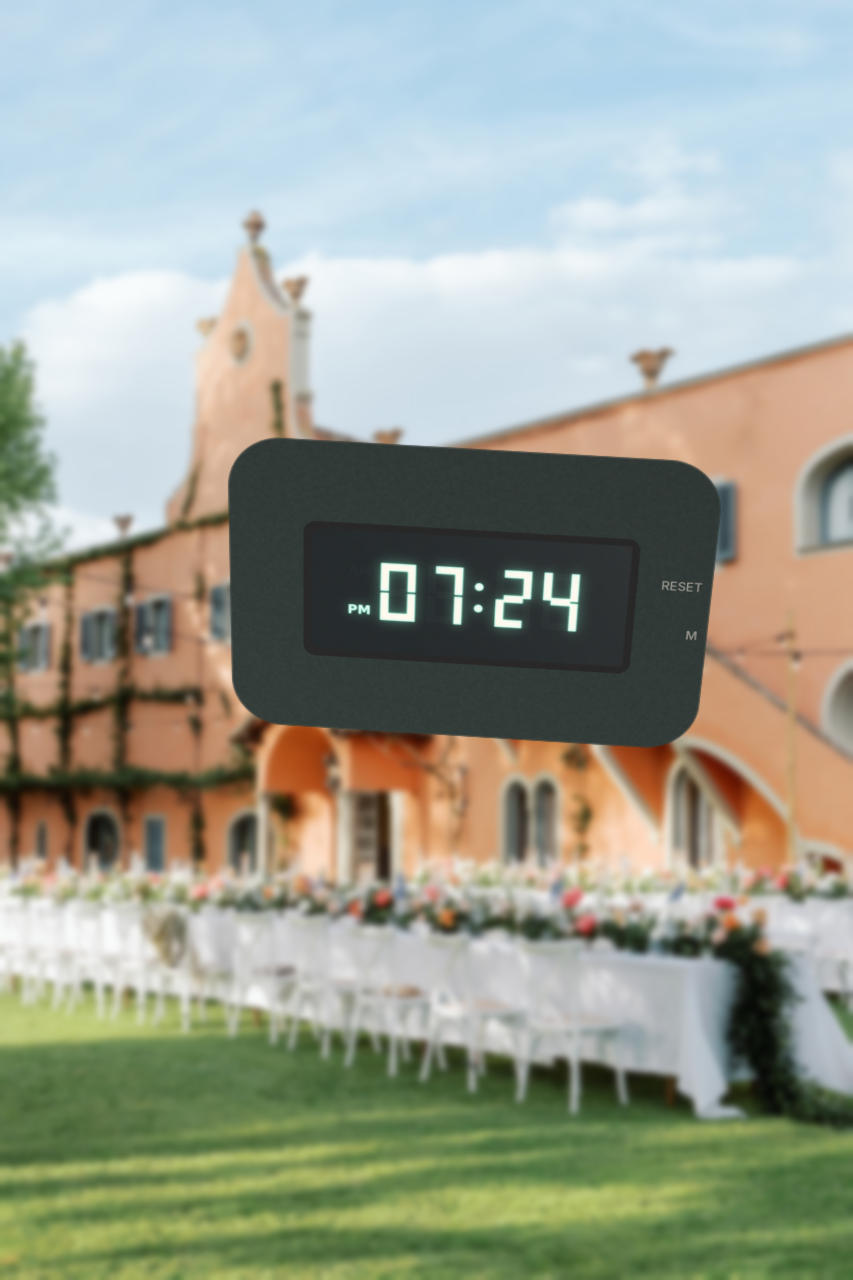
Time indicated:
{"hour": 7, "minute": 24}
